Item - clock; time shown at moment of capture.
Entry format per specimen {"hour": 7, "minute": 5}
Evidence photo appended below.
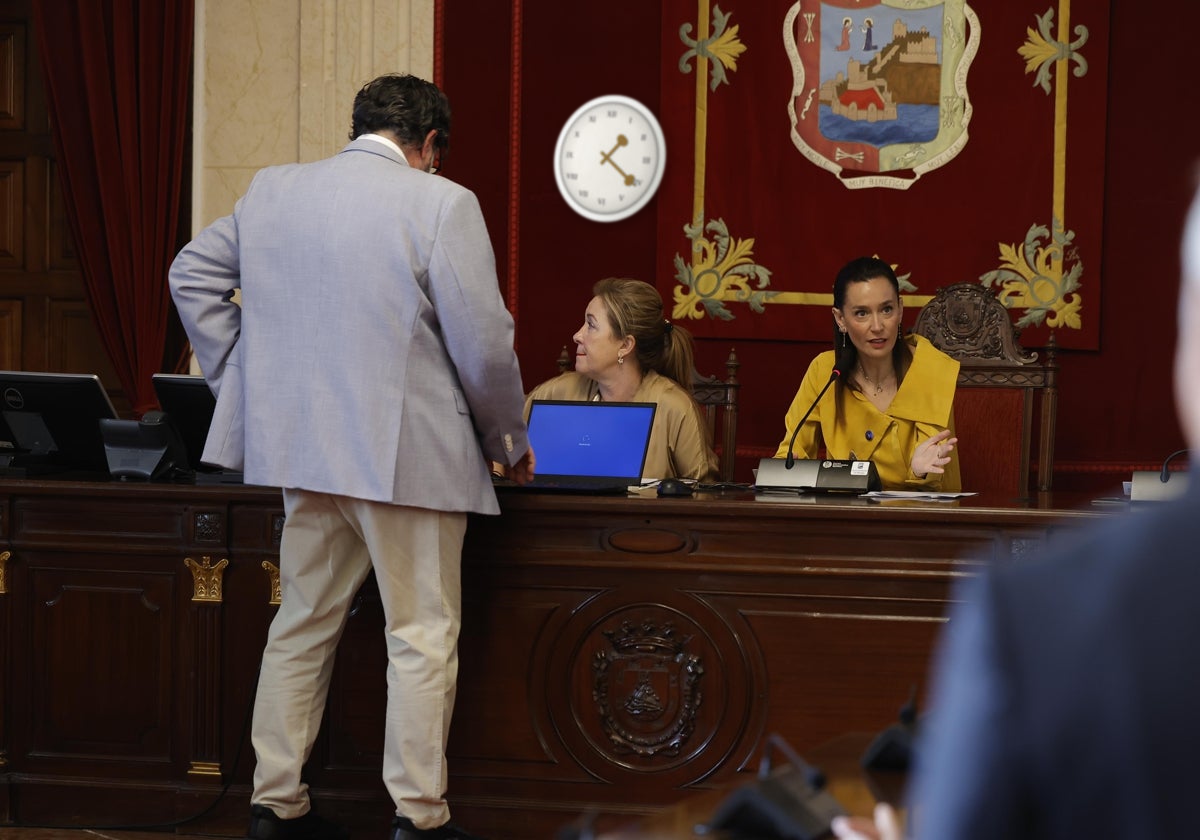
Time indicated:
{"hour": 1, "minute": 21}
